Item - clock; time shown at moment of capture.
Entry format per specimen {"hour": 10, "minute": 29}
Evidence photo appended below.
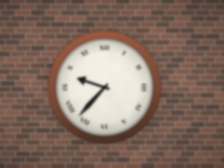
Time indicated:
{"hour": 9, "minute": 37}
